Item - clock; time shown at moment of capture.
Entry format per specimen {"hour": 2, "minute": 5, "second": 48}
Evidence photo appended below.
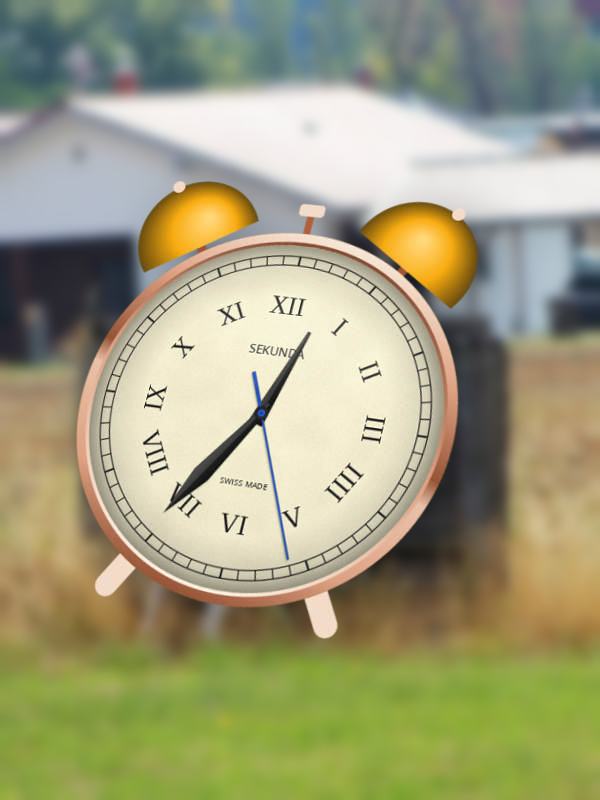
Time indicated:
{"hour": 12, "minute": 35, "second": 26}
